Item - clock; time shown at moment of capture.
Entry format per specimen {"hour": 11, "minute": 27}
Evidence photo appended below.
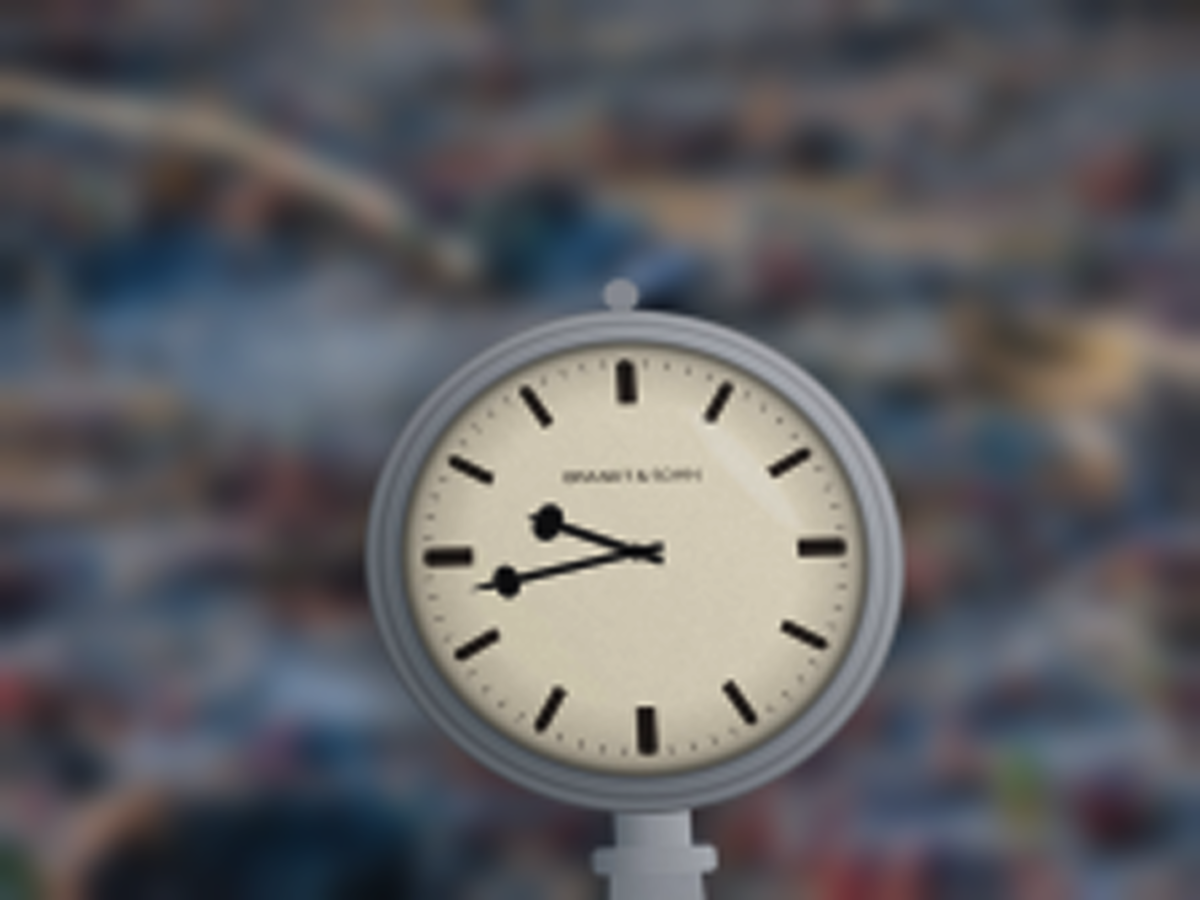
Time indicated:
{"hour": 9, "minute": 43}
